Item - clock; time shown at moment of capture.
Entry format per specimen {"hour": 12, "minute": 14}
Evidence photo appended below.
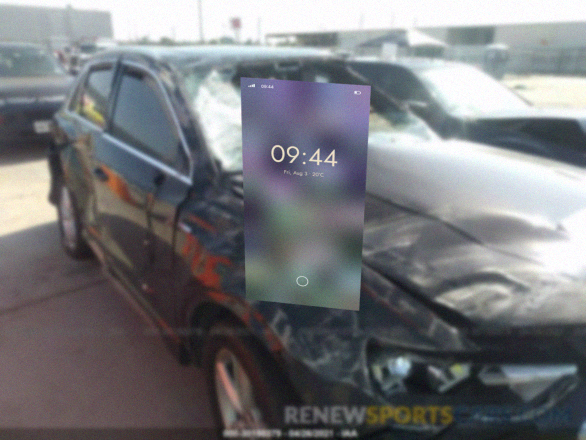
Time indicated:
{"hour": 9, "minute": 44}
